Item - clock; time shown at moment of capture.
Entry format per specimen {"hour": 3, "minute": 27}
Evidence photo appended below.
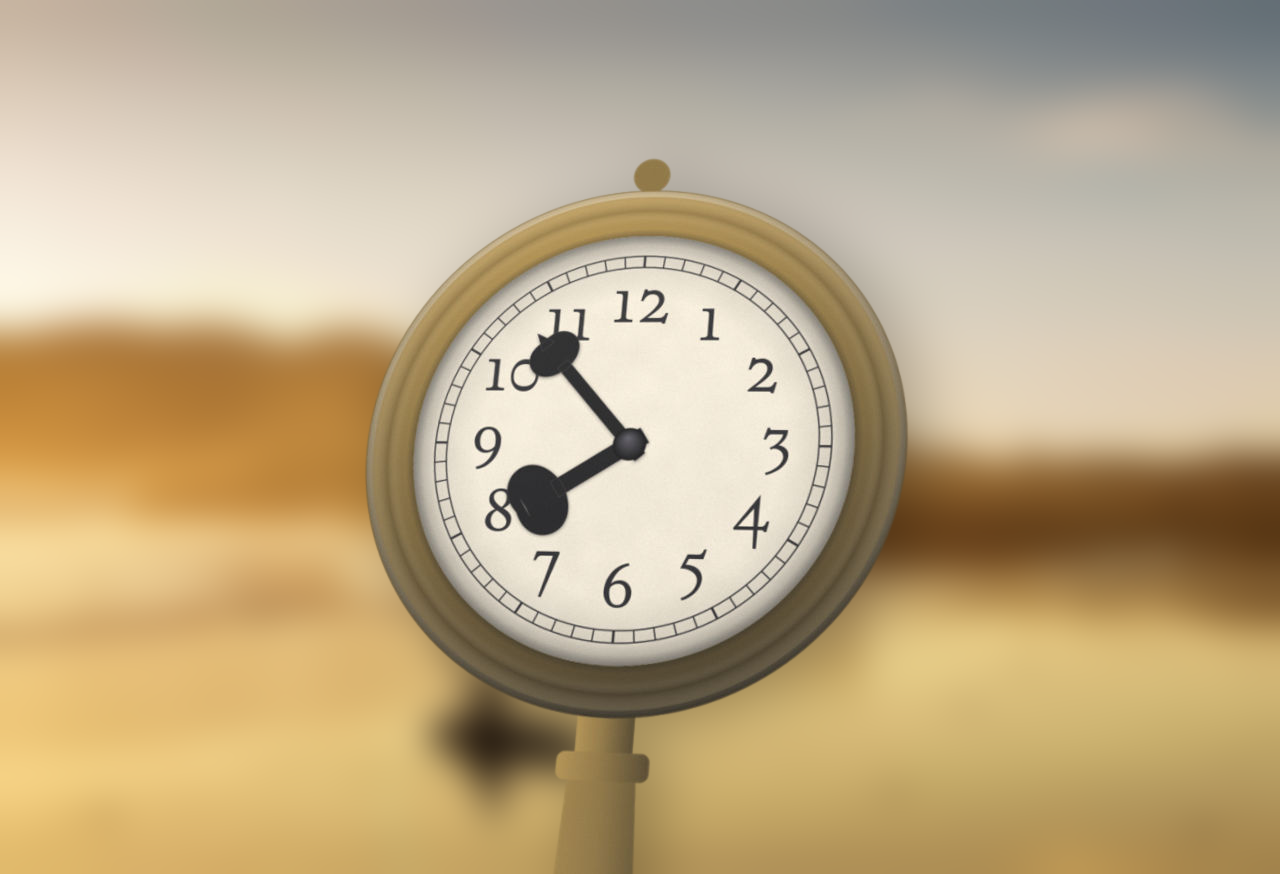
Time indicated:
{"hour": 7, "minute": 53}
